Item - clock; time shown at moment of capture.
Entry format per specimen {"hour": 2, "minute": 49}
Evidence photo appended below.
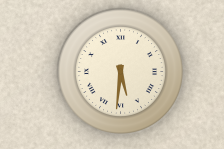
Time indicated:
{"hour": 5, "minute": 31}
